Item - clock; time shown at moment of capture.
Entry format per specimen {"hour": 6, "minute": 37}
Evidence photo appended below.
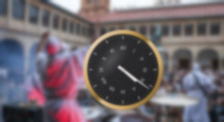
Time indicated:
{"hour": 4, "minute": 21}
